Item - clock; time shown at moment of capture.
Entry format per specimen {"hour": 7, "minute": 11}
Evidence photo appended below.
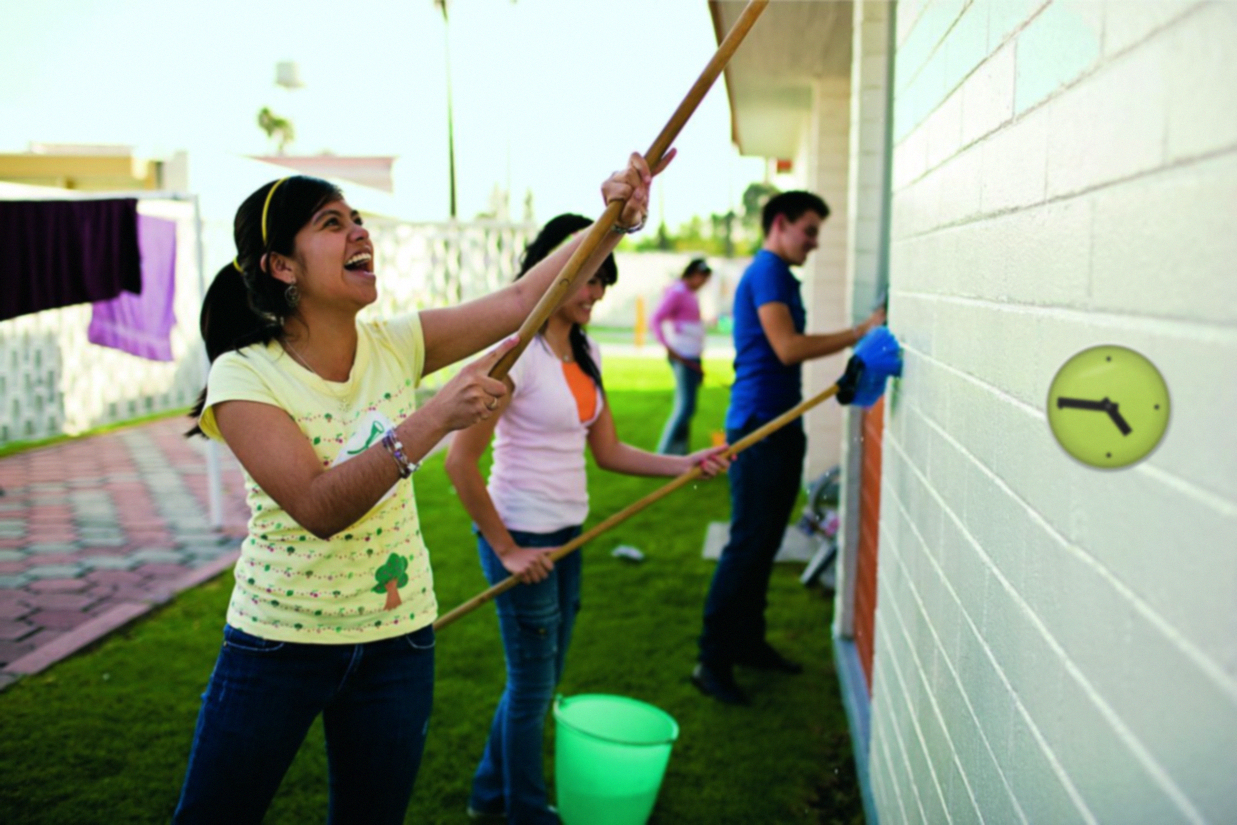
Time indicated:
{"hour": 4, "minute": 46}
